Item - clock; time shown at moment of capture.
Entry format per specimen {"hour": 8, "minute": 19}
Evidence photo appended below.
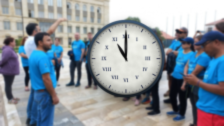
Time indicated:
{"hour": 11, "minute": 0}
